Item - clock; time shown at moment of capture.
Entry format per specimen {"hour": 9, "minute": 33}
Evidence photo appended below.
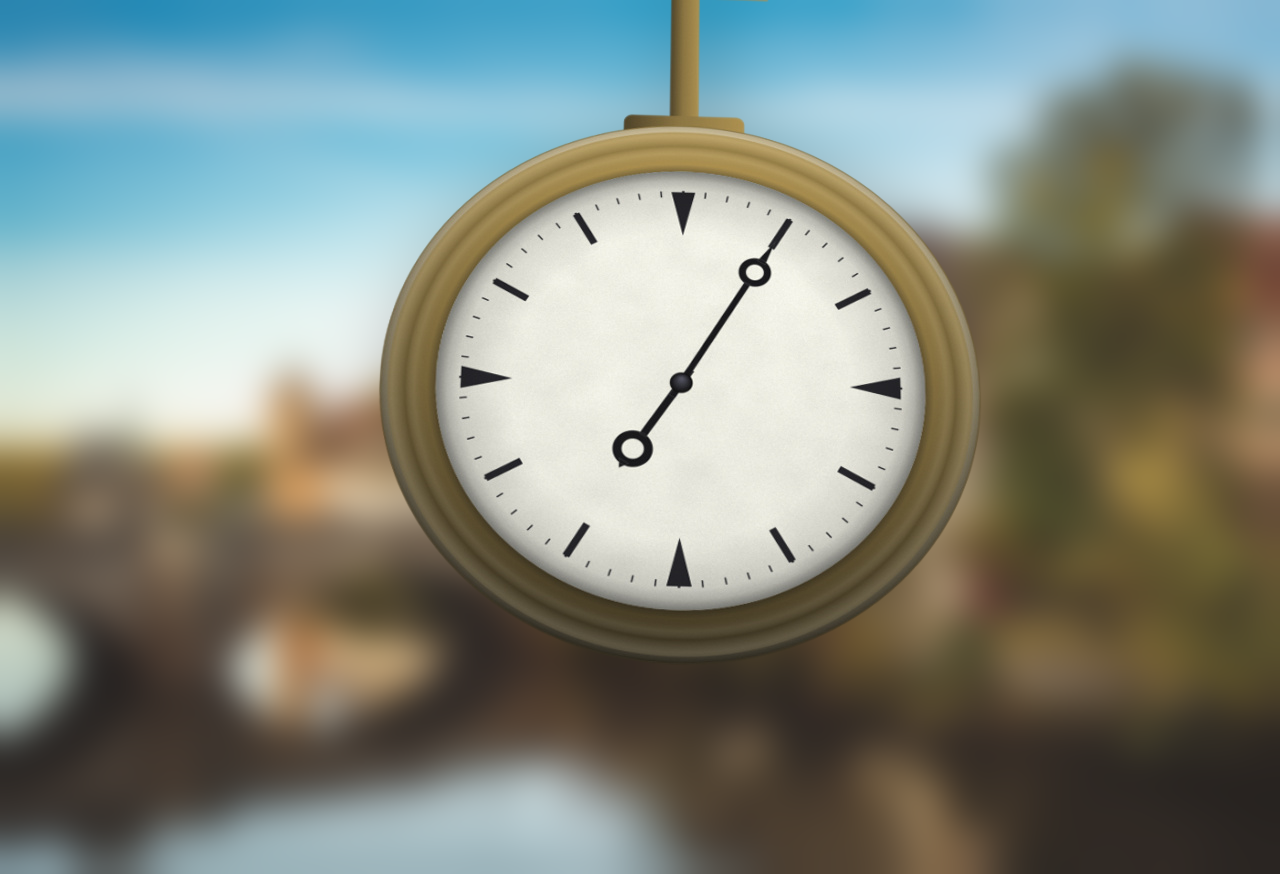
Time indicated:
{"hour": 7, "minute": 5}
